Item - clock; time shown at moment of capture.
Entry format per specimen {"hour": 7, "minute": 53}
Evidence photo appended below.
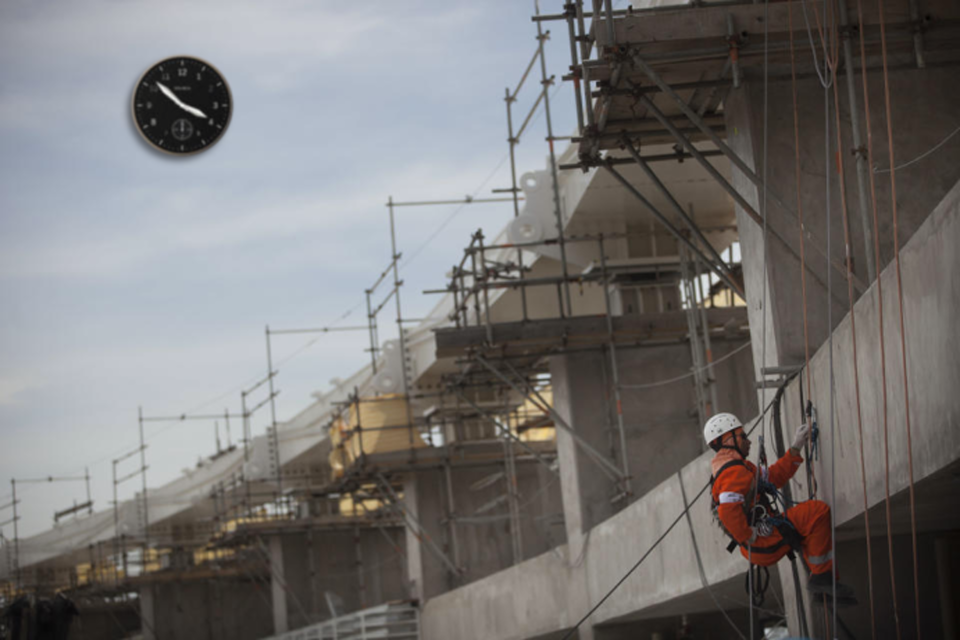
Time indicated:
{"hour": 3, "minute": 52}
